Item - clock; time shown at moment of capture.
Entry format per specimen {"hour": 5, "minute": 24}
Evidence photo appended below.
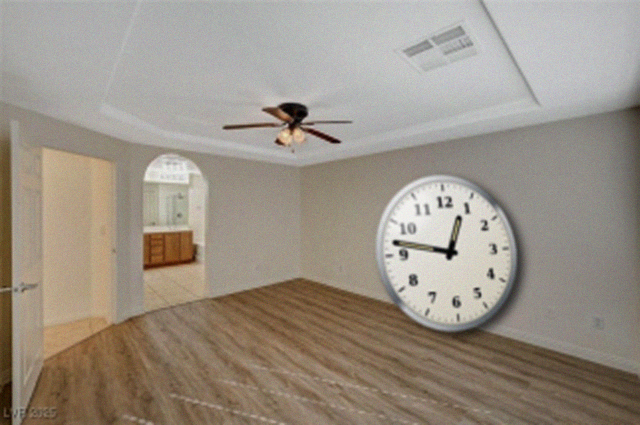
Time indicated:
{"hour": 12, "minute": 47}
